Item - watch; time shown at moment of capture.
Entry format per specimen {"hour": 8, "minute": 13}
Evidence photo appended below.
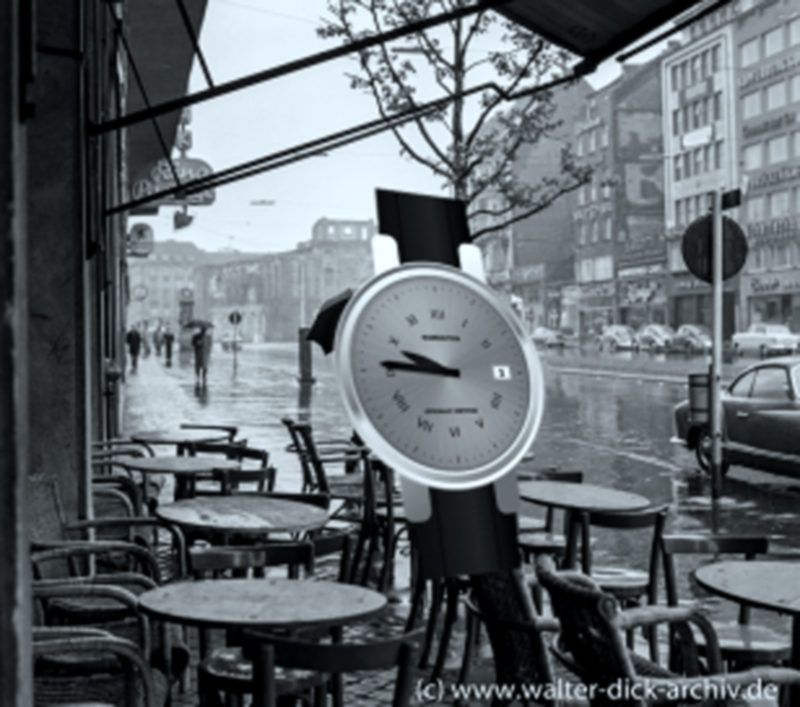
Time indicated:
{"hour": 9, "minute": 46}
